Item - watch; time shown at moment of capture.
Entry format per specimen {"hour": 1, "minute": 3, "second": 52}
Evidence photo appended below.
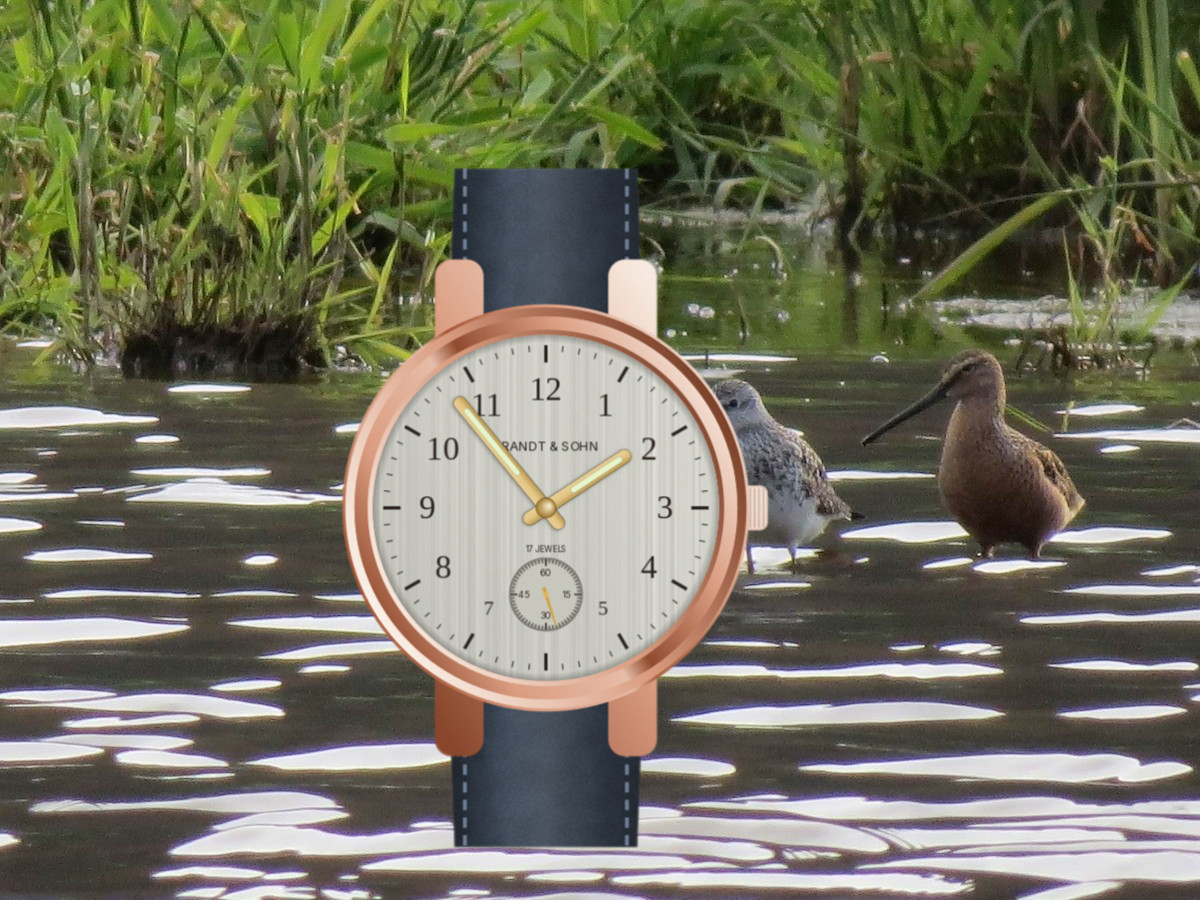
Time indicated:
{"hour": 1, "minute": 53, "second": 27}
